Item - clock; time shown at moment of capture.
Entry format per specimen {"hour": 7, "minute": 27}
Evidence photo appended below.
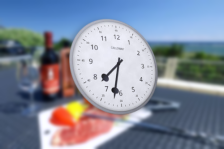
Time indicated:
{"hour": 7, "minute": 32}
